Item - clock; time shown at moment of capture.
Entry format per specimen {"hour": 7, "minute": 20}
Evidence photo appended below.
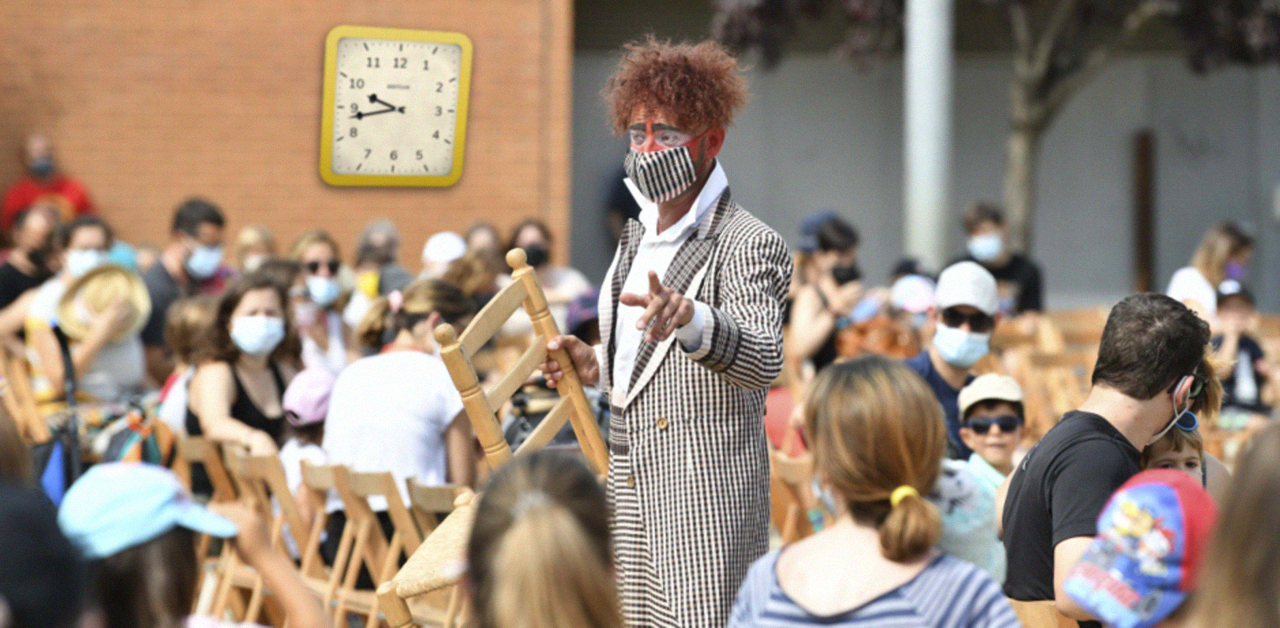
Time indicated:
{"hour": 9, "minute": 43}
